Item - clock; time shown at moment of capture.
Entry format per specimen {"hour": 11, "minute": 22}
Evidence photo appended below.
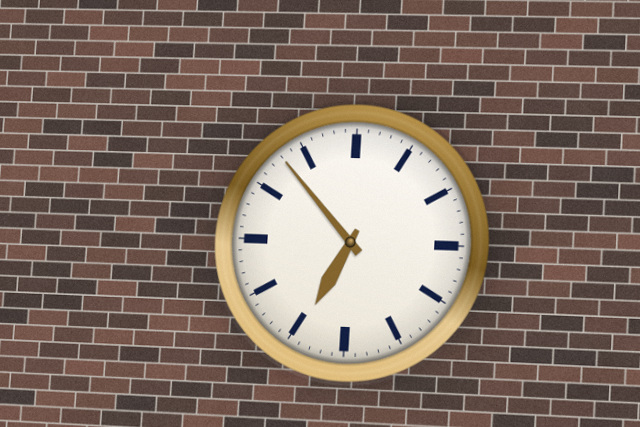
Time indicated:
{"hour": 6, "minute": 53}
